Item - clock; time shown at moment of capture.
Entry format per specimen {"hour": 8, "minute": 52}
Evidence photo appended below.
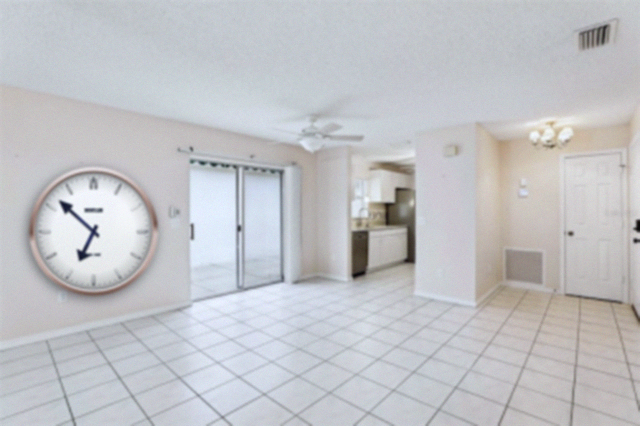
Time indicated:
{"hour": 6, "minute": 52}
